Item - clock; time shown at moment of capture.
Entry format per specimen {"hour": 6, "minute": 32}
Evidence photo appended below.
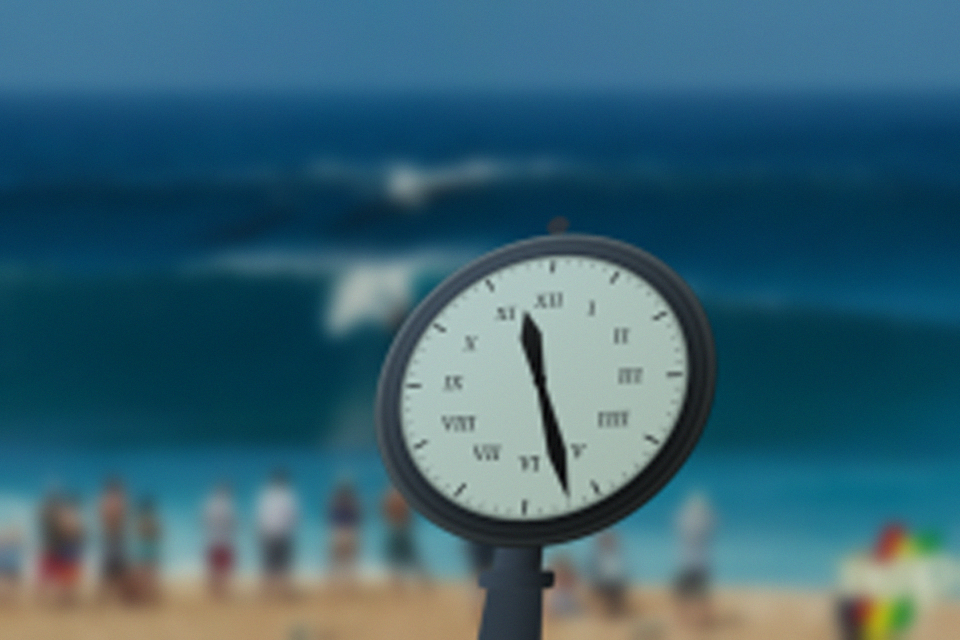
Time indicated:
{"hour": 11, "minute": 27}
